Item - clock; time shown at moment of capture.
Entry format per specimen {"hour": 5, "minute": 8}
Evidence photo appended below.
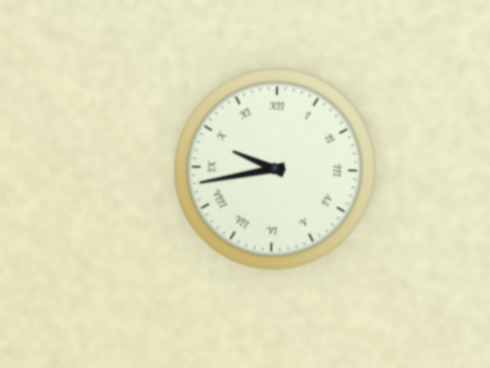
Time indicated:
{"hour": 9, "minute": 43}
